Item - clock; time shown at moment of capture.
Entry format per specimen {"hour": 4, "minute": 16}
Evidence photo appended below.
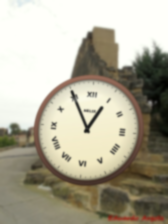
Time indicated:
{"hour": 12, "minute": 55}
